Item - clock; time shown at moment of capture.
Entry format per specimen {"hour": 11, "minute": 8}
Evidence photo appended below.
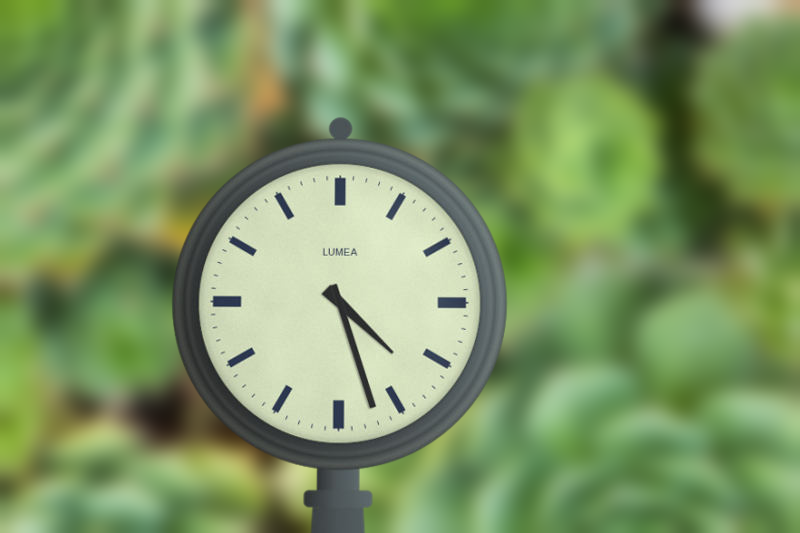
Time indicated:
{"hour": 4, "minute": 27}
